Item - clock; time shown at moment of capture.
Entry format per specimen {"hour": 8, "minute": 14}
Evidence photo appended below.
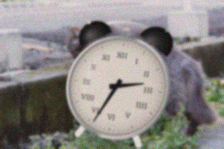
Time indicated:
{"hour": 2, "minute": 34}
